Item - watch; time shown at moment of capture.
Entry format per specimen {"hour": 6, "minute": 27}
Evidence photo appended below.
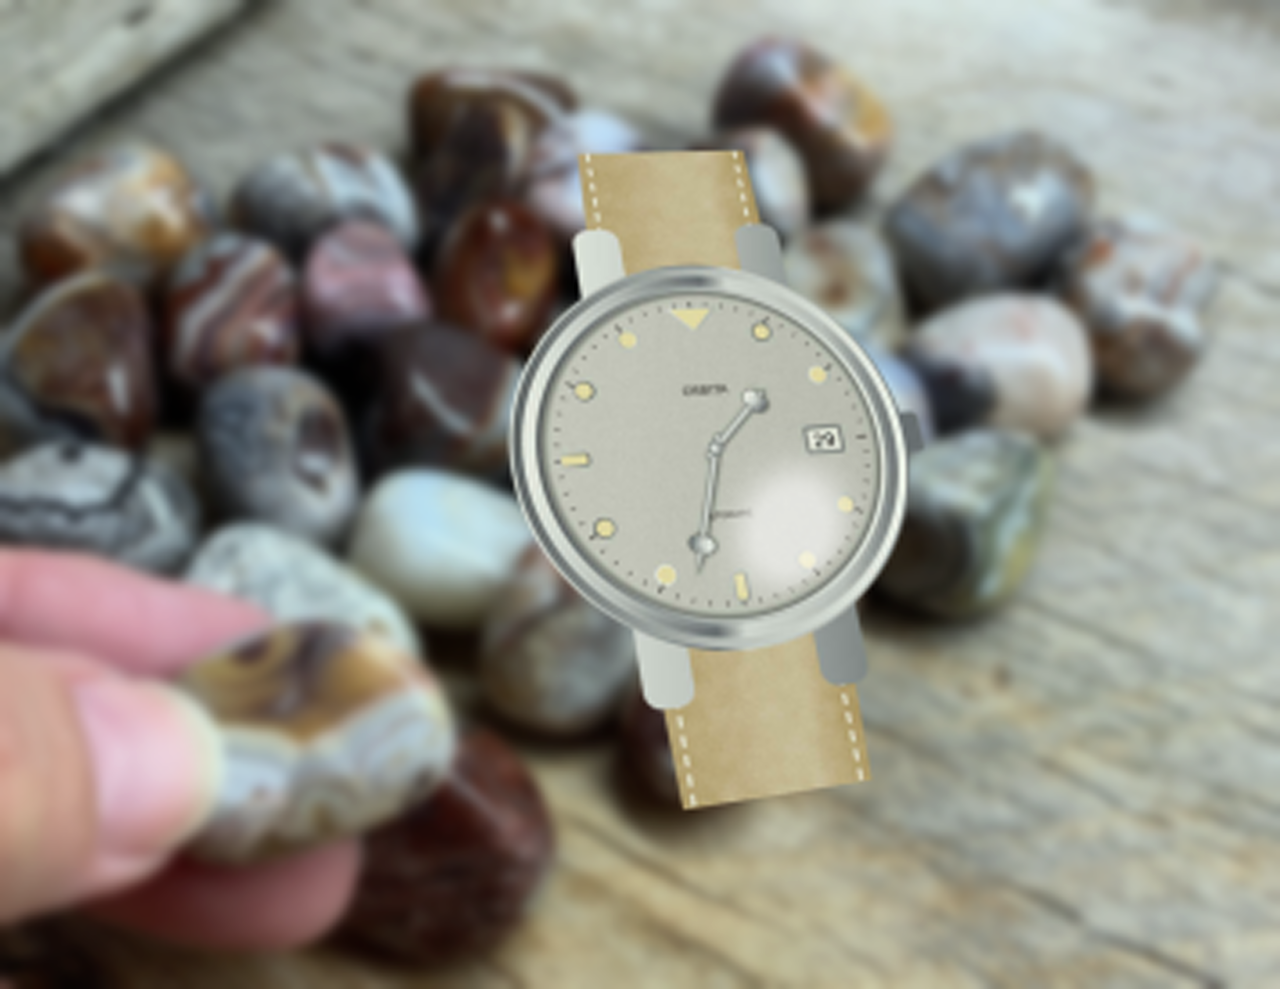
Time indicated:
{"hour": 1, "minute": 33}
